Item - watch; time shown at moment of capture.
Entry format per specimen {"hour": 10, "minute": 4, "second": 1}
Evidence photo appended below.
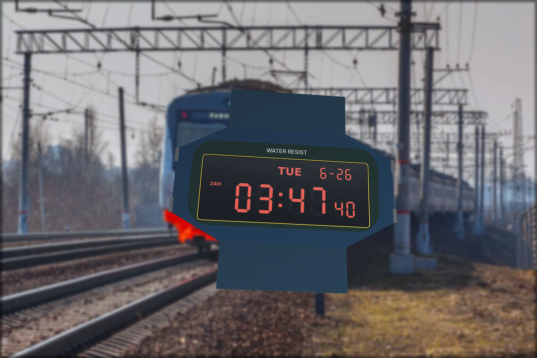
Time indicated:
{"hour": 3, "minute": 47, "second": 40}
